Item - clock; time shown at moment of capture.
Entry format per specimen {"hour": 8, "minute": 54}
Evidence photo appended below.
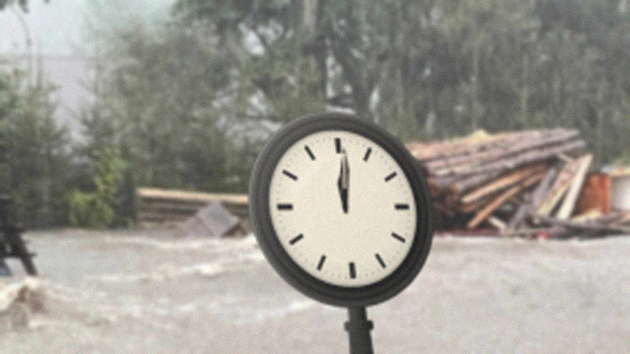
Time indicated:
{"hour": 12, "minute": 1}
